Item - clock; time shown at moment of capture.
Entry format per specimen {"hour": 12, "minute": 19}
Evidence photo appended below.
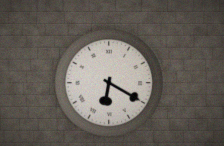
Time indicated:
{"hour": 6, "minute": 20}
